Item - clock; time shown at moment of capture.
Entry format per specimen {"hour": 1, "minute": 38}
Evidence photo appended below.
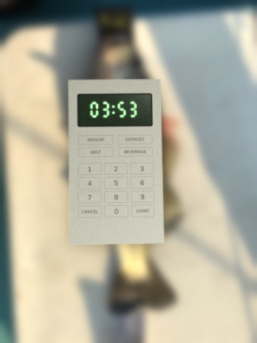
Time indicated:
{"hour": 3, "minute": 53}
